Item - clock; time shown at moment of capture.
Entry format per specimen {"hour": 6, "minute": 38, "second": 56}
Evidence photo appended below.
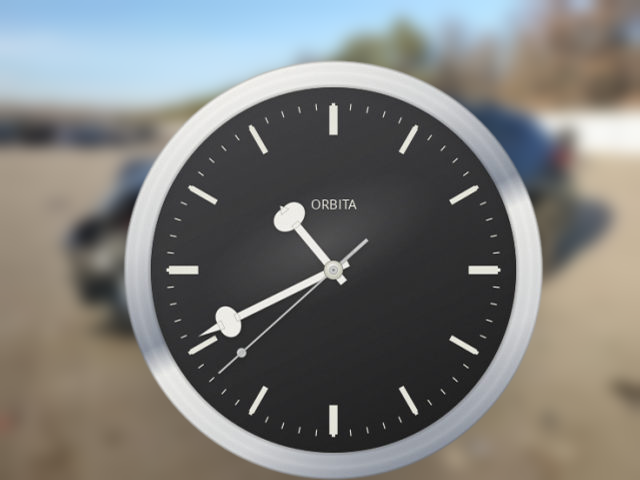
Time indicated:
{"hour": 10, "minute": 40, "second": 38}
